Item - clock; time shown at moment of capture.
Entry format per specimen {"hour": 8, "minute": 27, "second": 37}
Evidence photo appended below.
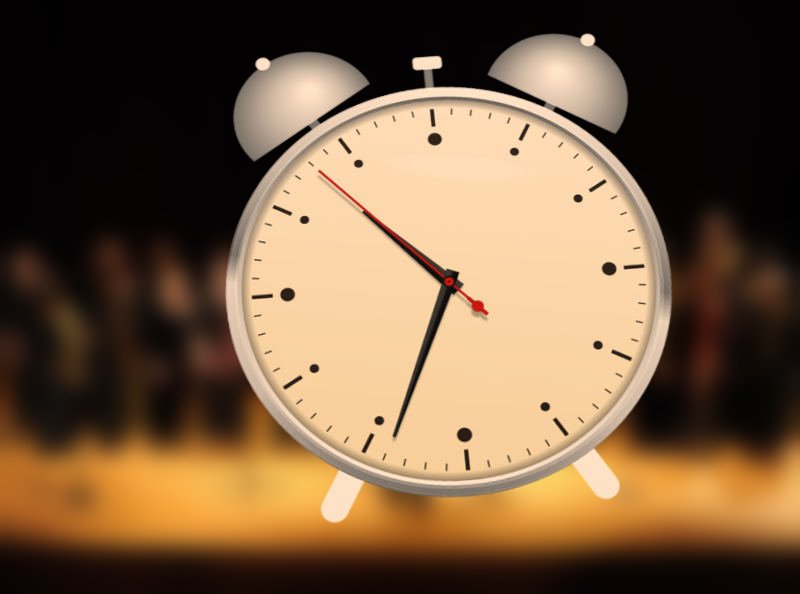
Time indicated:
{"hour": 10, "minute": 33, "second": 53}
